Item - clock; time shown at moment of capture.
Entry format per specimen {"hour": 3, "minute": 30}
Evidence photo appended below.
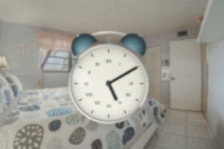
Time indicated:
{"hour": 5, "minute": 10}
